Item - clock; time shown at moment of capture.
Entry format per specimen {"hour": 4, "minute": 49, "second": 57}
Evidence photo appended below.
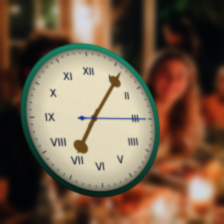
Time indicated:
{"hour": 7, "minute": 6, "second": 15}
